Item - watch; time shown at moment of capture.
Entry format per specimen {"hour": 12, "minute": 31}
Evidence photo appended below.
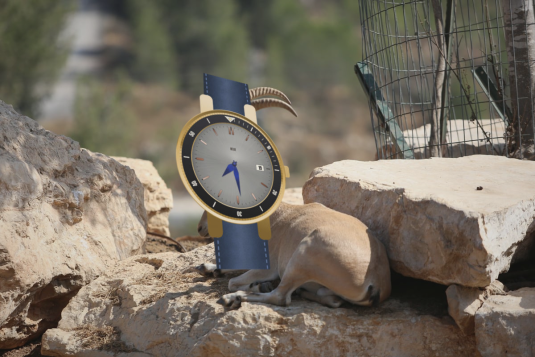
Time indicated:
{"hour": 7, "minute": 29}
